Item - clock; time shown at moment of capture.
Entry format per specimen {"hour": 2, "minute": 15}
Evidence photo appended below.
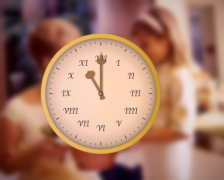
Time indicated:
{"hour": 11, "minute": 0}
